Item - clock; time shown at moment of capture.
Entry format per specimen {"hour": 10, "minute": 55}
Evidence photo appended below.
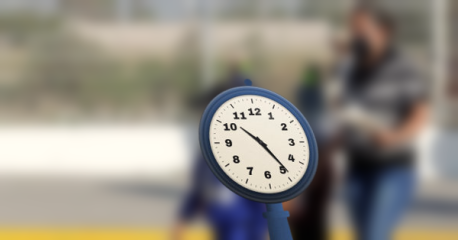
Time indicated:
{"hour": 10, "minute": 24}
